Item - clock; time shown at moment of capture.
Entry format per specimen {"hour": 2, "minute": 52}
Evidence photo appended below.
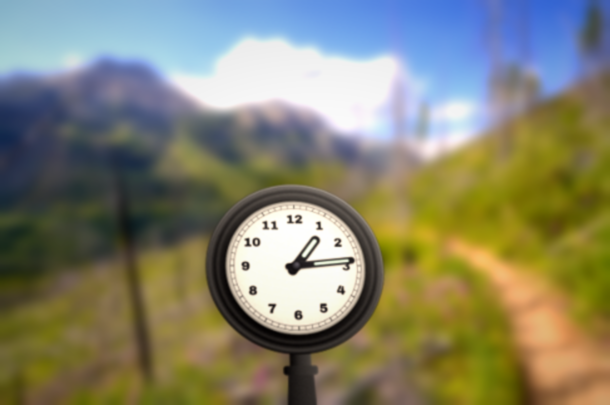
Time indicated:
{"hour": 1, "minute": 14}
